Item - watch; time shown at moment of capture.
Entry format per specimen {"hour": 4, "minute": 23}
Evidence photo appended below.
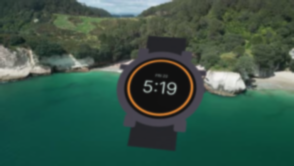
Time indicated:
{"hour": 5, "minute": 19}
